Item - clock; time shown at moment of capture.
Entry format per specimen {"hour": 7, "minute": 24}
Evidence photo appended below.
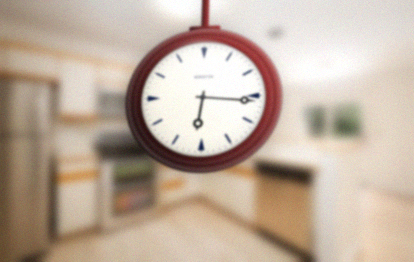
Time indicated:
{"hour": 6, "minute": 16}
